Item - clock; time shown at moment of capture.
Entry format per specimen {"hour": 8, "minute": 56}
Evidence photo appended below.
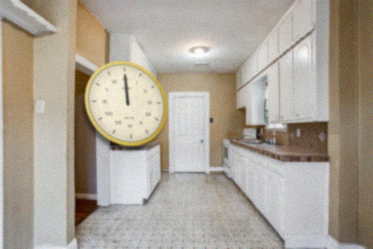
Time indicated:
{"hour": 12, "minute": 0}
